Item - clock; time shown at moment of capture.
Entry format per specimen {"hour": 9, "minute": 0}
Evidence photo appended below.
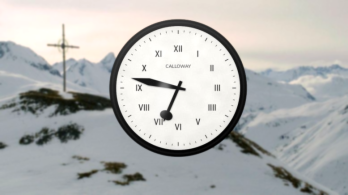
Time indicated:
{"hour": 6, "minute": 47}
